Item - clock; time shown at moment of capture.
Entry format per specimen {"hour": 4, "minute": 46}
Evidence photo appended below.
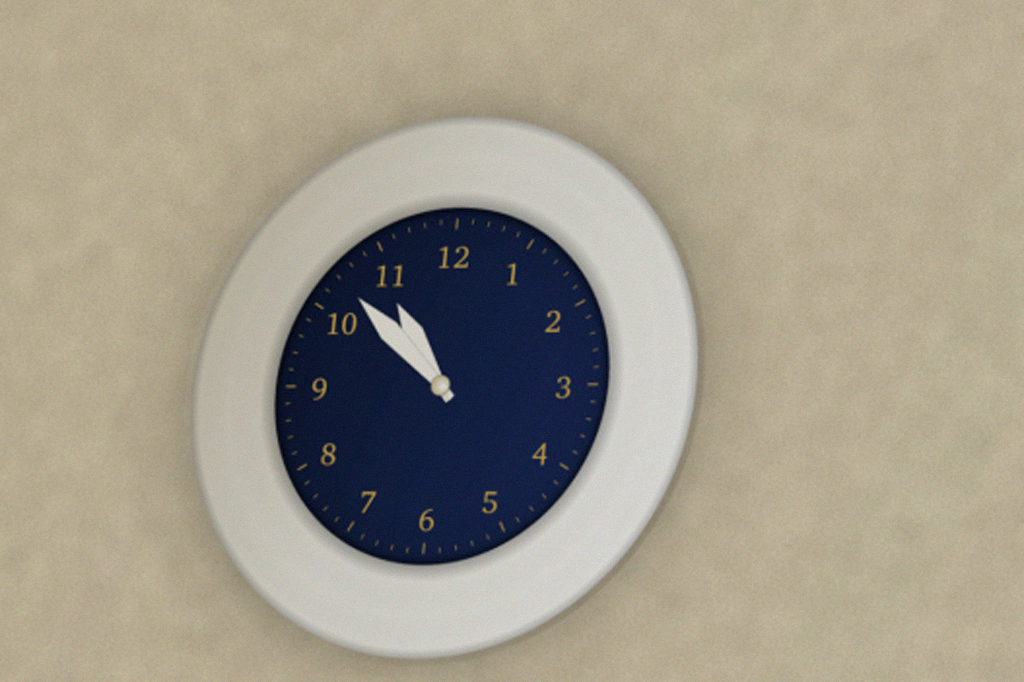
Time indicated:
{"hour": 10, "minute": 52}
